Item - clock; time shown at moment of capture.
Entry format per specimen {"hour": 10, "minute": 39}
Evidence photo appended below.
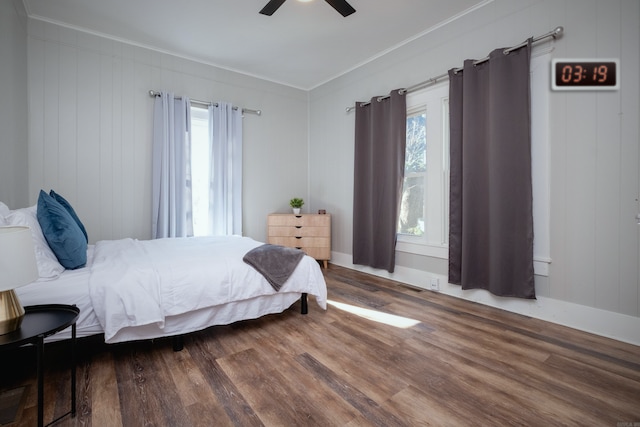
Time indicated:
{"hour": 3, "minute": 19}
